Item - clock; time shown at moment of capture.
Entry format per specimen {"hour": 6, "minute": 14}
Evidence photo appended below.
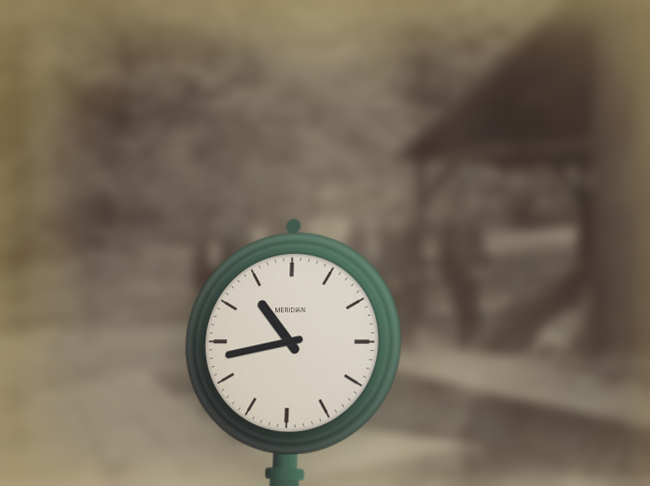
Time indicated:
{"hour": 10, "minute": 43}
